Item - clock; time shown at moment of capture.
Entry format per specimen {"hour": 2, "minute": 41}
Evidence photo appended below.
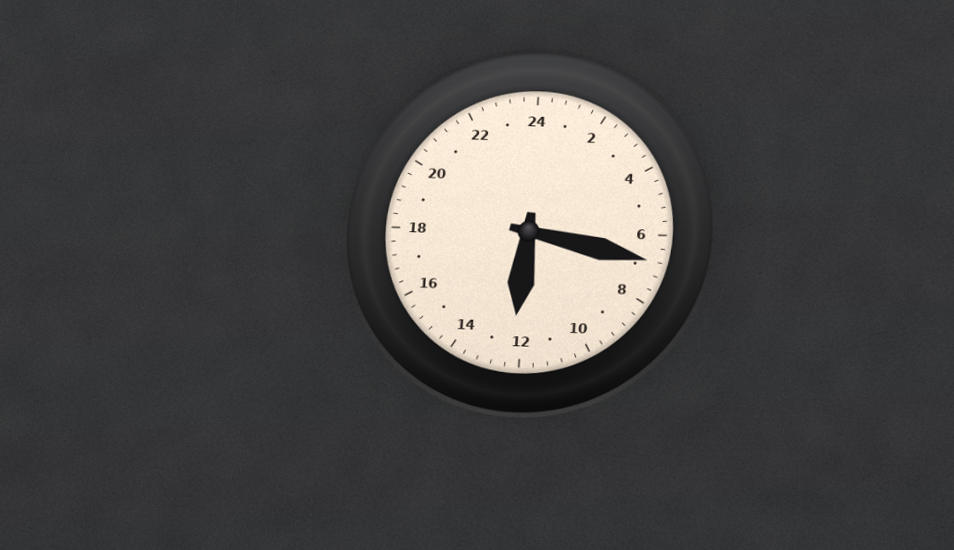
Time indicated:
{"hour": 12, "minute": 17}
